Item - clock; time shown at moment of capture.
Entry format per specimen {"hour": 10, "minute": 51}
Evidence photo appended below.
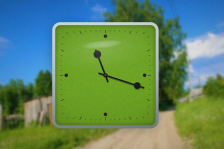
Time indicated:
{"hour": 11, "minute": 18}
